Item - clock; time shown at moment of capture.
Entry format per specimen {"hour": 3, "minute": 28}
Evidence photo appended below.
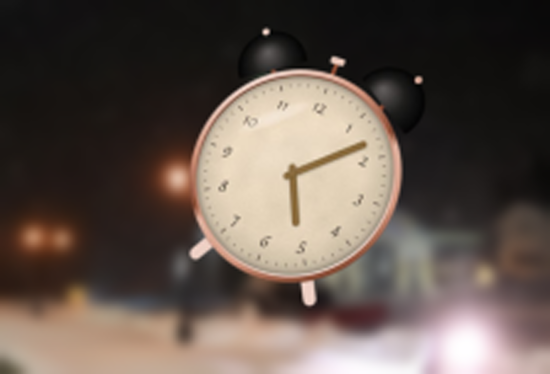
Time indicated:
{"hour": 5, "minute": 8}
